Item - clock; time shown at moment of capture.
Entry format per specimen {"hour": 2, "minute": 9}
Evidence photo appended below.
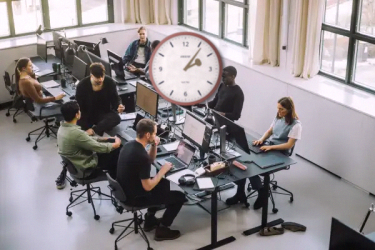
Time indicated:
{"hour": 2, "minute": 6}
